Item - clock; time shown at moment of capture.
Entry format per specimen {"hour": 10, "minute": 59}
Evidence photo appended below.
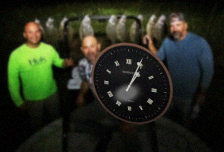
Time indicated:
{"hour": 1, "minute": 4}
